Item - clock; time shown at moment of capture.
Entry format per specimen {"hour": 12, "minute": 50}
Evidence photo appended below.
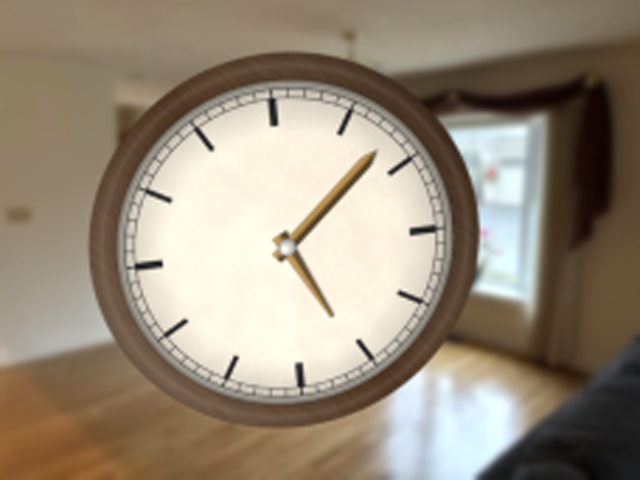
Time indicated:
{"hour": 5, "minute": 8}
